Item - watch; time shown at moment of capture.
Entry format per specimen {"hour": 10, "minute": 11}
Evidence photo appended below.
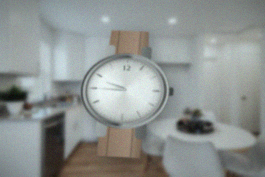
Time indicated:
{"hour": 9, "minute": 45}
